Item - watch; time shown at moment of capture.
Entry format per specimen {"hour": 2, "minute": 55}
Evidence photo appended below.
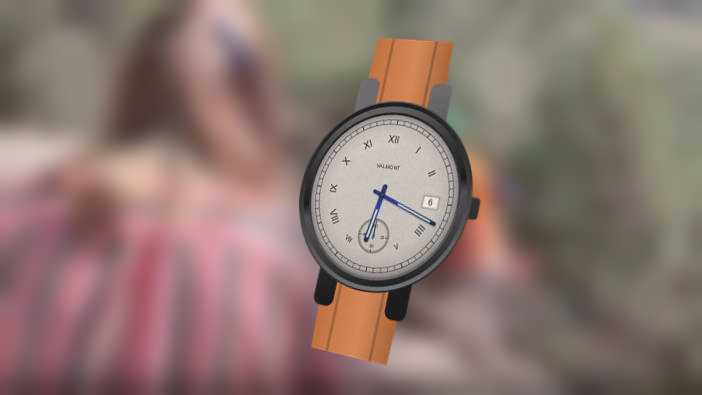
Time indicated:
{"hour": 6, "minute": 18}
